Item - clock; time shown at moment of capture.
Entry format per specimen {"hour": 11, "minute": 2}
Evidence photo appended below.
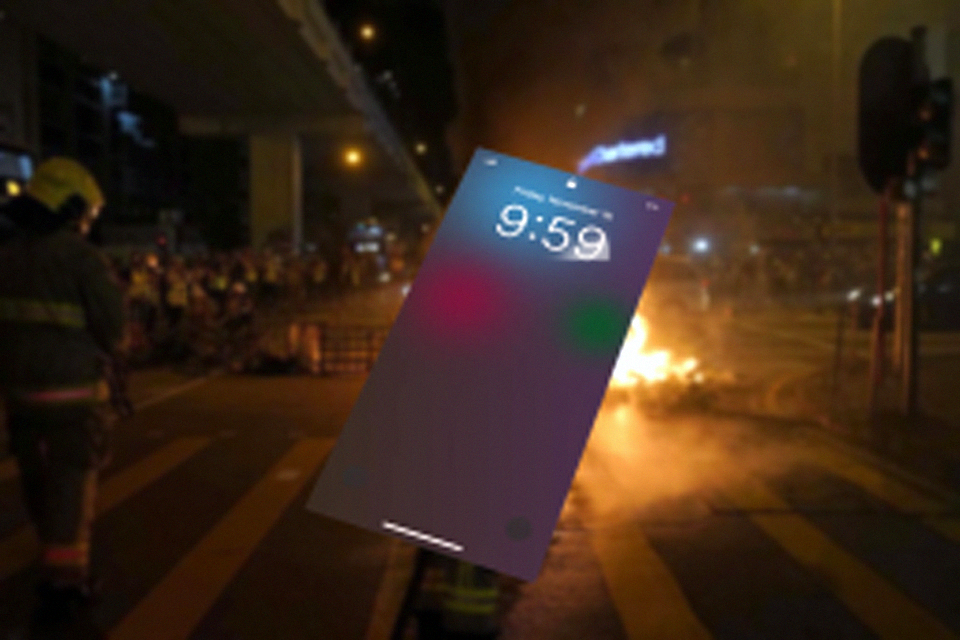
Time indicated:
{"hour": 9, "minute": 59}
